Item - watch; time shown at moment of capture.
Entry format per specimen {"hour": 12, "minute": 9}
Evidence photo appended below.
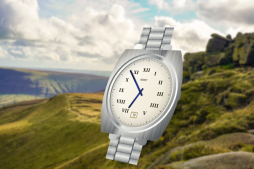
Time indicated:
{"hour": 6, "minute": 53}
